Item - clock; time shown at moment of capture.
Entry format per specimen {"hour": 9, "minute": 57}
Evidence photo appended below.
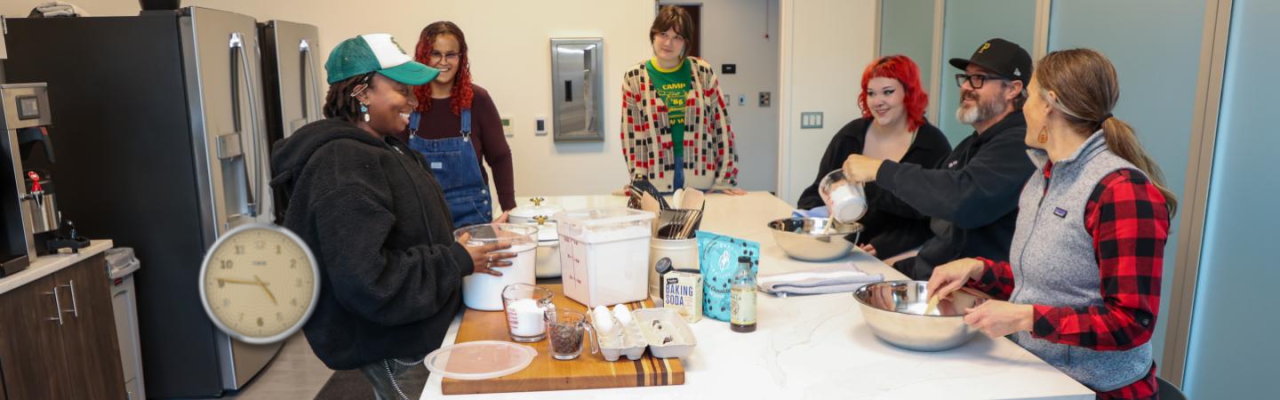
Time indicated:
{"hour": 4, "minute": 46}
